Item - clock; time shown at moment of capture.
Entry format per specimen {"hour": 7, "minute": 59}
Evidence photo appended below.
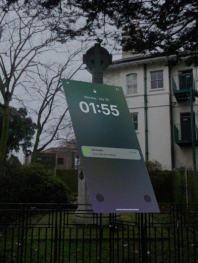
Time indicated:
{"hour": 1, "minute": 55}
